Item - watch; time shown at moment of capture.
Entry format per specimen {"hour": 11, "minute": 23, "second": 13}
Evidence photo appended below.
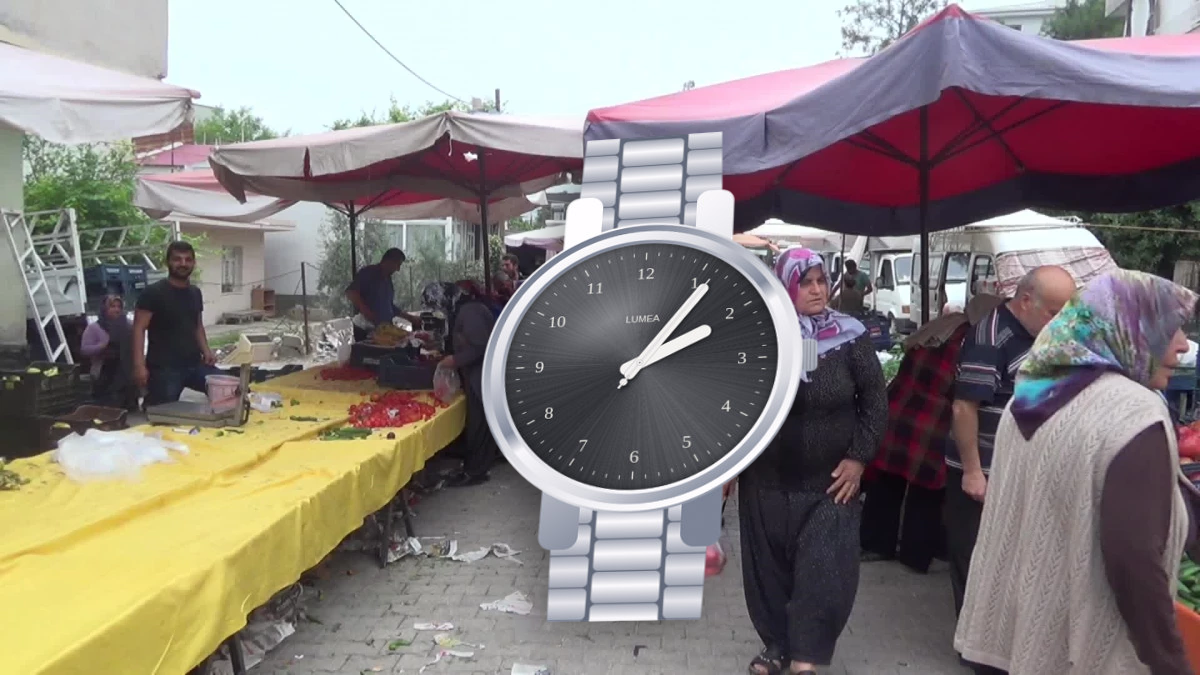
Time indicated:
{"hour": 2, "minute": 6, "second": 6}
